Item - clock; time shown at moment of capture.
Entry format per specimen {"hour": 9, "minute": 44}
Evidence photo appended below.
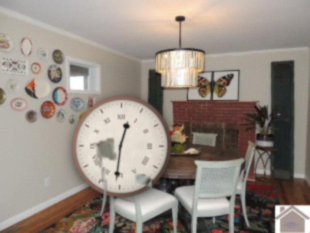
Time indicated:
{"hour": 12, "minute": 31}
